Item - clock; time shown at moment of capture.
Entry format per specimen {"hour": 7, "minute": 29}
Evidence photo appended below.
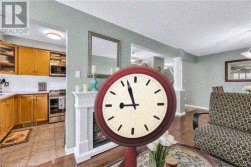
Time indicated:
{"hour": 8, "minute": 57}
